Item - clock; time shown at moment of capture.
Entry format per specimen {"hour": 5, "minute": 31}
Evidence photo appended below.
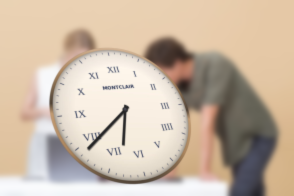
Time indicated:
{"hour": 6, "minute": 39}
